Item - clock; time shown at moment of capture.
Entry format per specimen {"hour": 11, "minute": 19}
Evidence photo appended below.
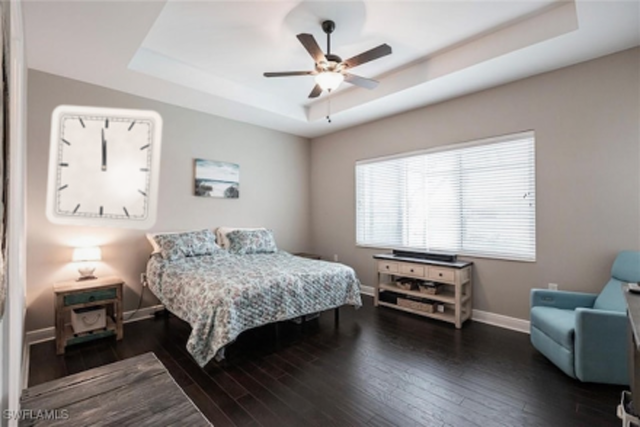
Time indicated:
{"hour": 11, "minute": 59}
